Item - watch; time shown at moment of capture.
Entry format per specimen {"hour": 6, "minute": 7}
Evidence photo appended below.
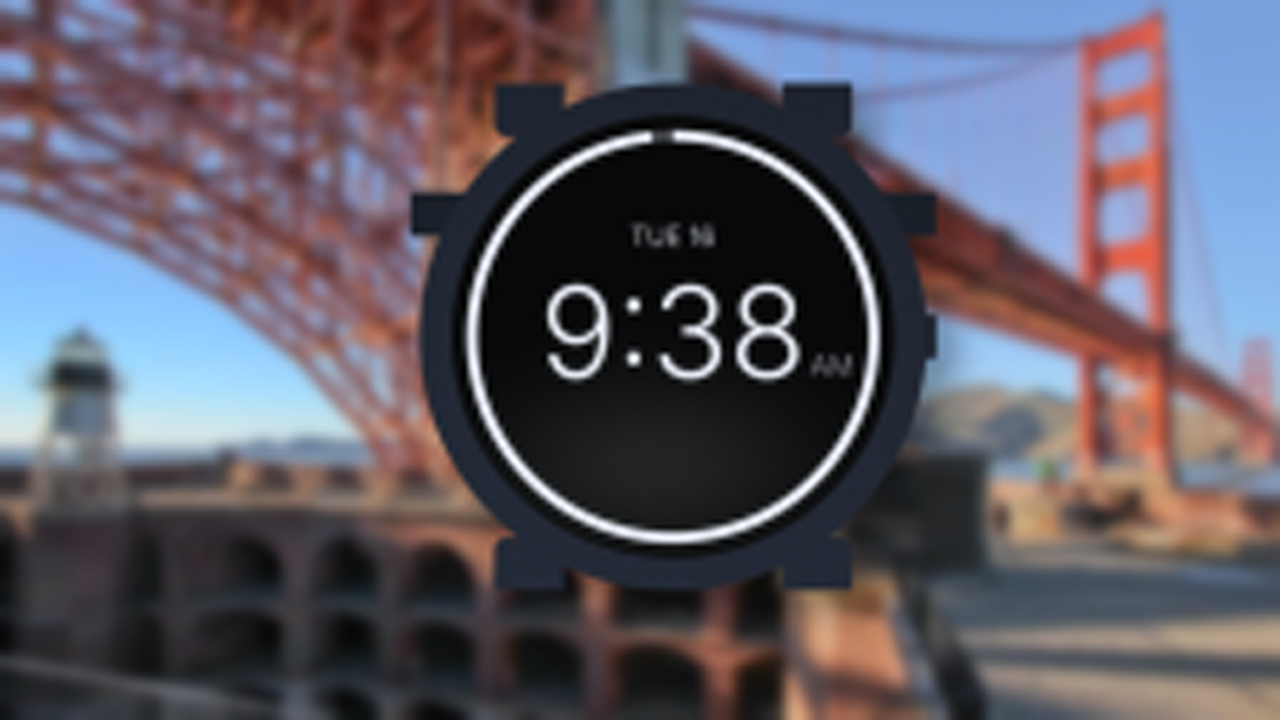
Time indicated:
{"hour": 9, "minute": 38}
